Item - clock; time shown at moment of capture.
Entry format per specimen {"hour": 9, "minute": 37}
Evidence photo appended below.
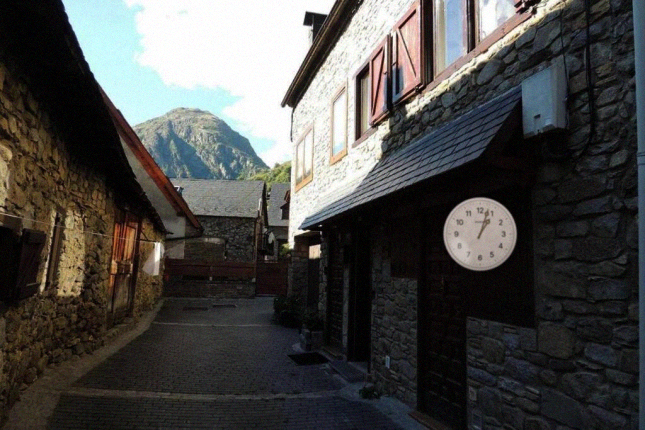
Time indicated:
{"hour": 1, "minute": 3}
